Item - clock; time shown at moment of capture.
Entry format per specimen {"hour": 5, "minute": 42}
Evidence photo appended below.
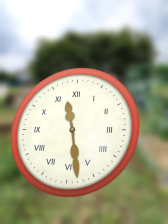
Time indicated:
{"hour": 11, "minute": 28}
